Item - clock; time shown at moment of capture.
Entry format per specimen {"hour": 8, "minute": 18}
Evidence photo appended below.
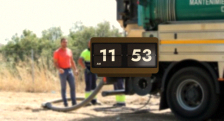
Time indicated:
{"hour": 11, "minute": 53}
